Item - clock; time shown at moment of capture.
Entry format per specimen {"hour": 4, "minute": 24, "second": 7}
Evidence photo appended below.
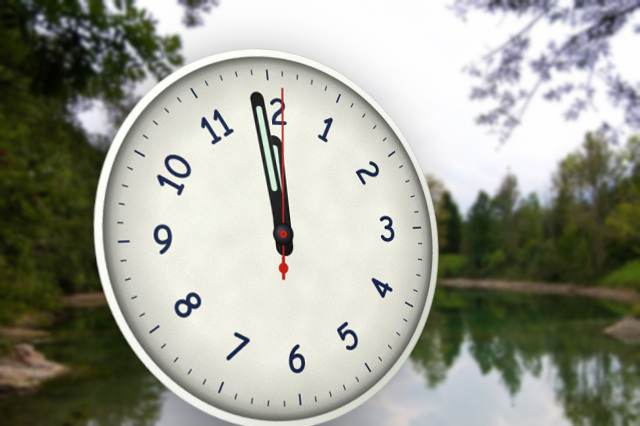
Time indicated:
{"hour": 11, "minute": 59, "second": 1}
